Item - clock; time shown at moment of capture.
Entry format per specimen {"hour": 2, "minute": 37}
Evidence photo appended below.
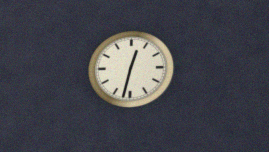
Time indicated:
{"hour": 12, "minute": 32}
